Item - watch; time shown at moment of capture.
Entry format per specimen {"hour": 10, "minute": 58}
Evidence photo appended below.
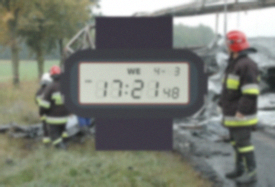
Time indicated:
{"hour": 17, "minute": 21}
